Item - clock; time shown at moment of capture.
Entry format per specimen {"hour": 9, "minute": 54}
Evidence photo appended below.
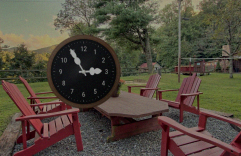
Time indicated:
{"hour": 2, "minute": 55}
